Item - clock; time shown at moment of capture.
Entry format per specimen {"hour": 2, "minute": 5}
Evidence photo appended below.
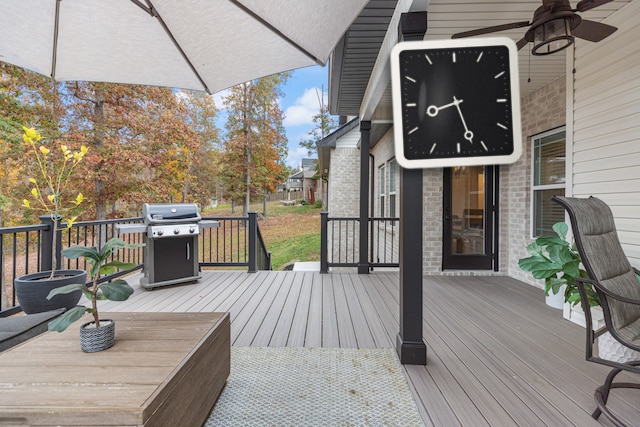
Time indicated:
{"hour": 8, "minute": 27}
